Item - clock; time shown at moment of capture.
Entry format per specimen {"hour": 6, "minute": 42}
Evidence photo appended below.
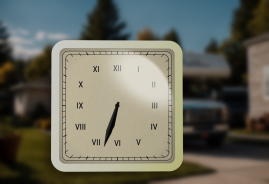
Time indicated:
{"hour": 6, "minute": 33}
